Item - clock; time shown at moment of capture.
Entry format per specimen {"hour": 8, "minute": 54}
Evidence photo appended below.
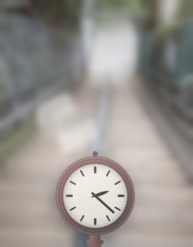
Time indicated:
{"hour": 2, "minute": 22}
